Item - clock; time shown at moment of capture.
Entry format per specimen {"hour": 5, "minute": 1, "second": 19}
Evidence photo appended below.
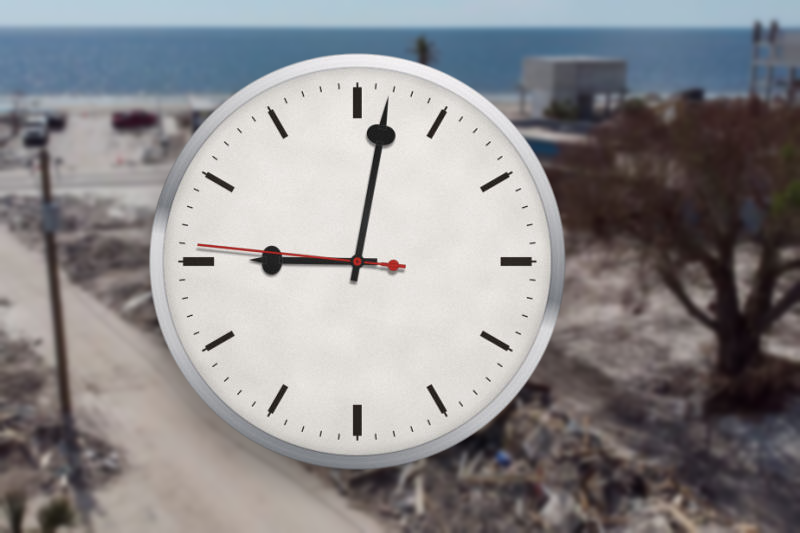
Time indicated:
{"hour": 9, "minute": 1, "second": 46}
